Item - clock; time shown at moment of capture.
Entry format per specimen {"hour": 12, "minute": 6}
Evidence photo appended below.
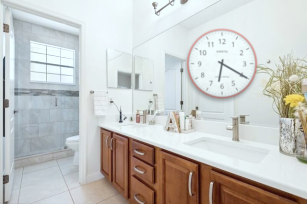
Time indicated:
{"hour": 6, "minute": 20}
